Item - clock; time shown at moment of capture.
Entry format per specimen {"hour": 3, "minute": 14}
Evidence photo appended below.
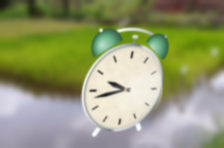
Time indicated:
{"hour": 9, "minute": 43}
